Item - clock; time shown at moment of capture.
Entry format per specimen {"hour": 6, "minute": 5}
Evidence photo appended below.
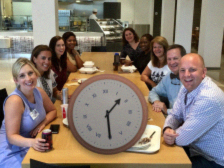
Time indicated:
{"hour": 1, "minute": 30}
